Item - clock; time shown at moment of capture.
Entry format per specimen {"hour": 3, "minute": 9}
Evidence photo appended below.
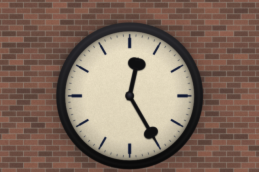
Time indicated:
{"hour": 12, "minute": 25}
